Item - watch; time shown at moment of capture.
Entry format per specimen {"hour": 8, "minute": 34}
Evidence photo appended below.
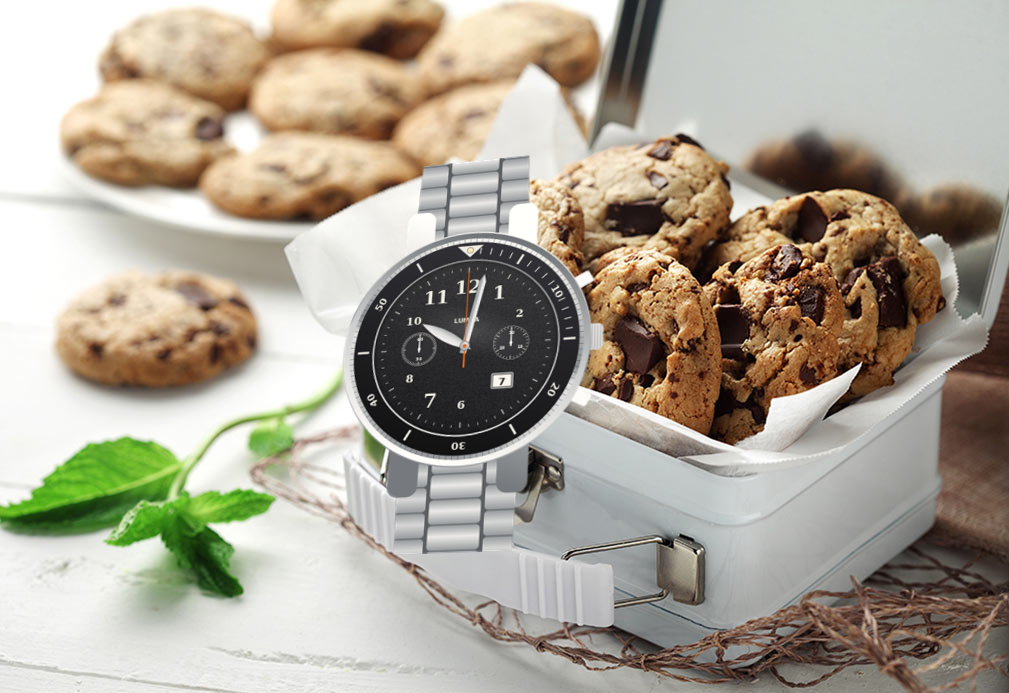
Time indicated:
{"hour": 10, "minute": 2}
